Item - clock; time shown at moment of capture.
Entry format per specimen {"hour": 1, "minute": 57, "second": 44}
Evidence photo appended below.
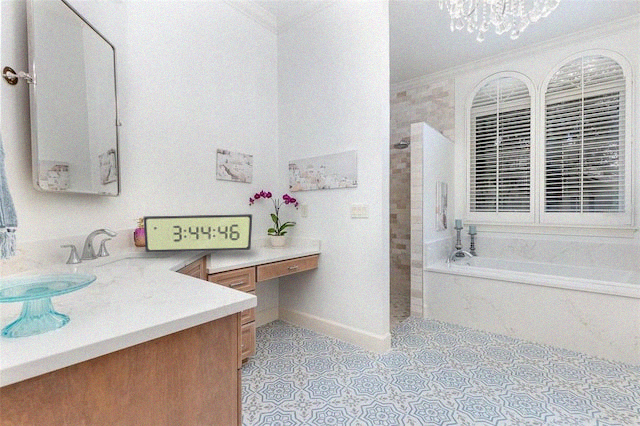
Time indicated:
{"hour": 3, "minute": 44, "second": 46}
